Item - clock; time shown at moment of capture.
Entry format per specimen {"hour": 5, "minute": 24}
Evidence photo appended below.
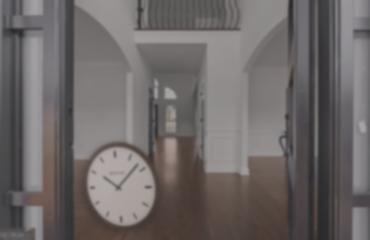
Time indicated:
{"hour": 10, "minute": 8}
